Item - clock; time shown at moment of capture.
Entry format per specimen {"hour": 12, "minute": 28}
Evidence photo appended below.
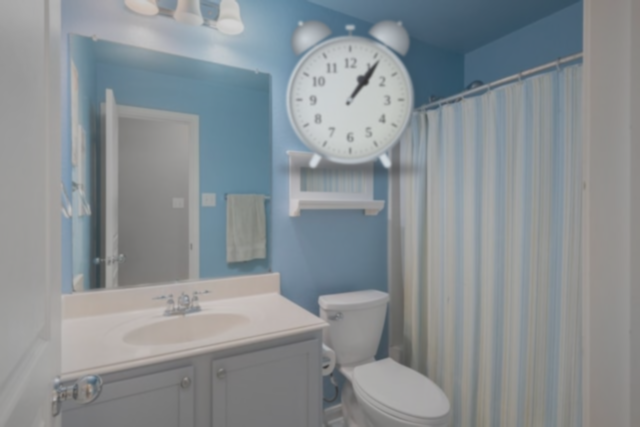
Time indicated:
{"hour": 1, "minute": 6}
